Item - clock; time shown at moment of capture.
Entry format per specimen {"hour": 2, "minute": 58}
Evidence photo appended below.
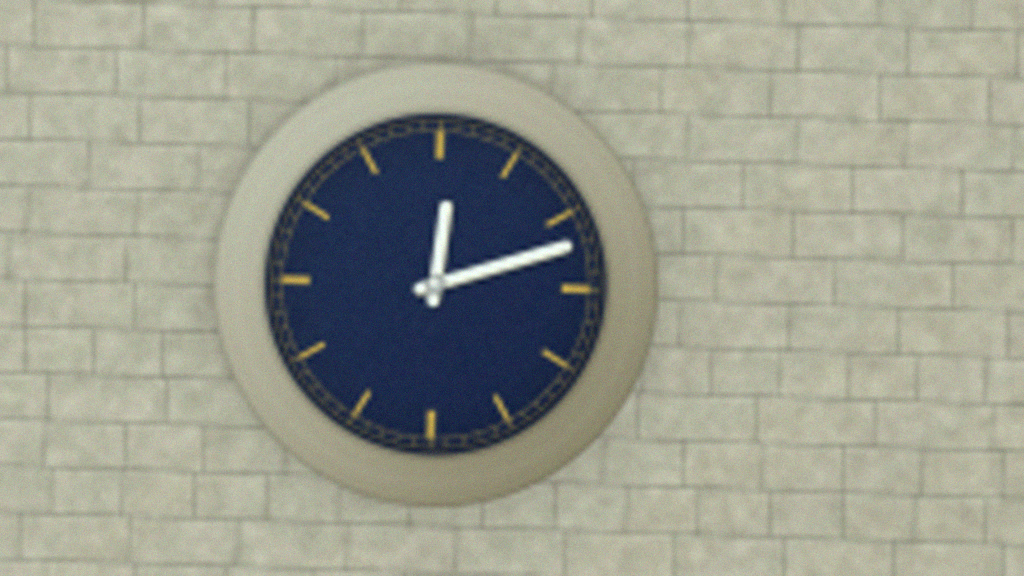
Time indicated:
{"hour": 12, "minute": 12}
